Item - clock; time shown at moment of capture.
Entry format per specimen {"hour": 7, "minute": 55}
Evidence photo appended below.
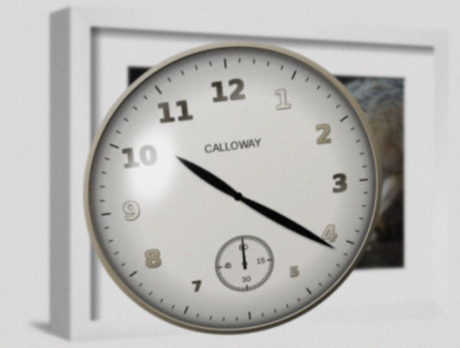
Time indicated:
{"hour": 10, "minute": 21}
